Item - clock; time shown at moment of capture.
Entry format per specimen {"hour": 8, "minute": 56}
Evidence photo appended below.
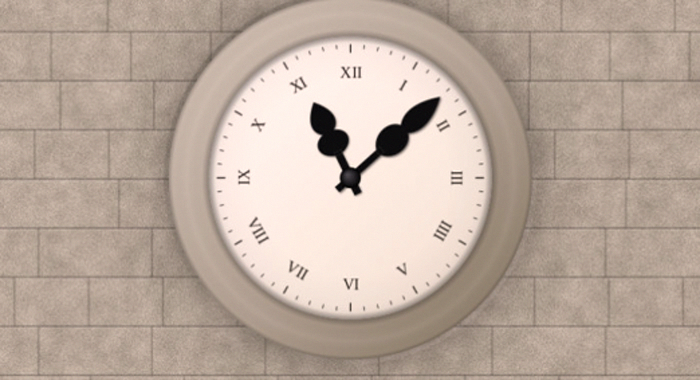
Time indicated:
{"hour": 11, "minute": 8}
